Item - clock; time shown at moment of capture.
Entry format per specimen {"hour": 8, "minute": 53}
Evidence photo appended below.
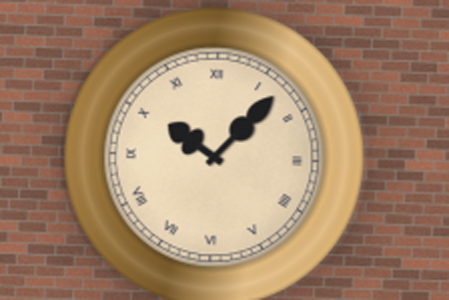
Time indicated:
{"hour": 10, "minute": 7}
